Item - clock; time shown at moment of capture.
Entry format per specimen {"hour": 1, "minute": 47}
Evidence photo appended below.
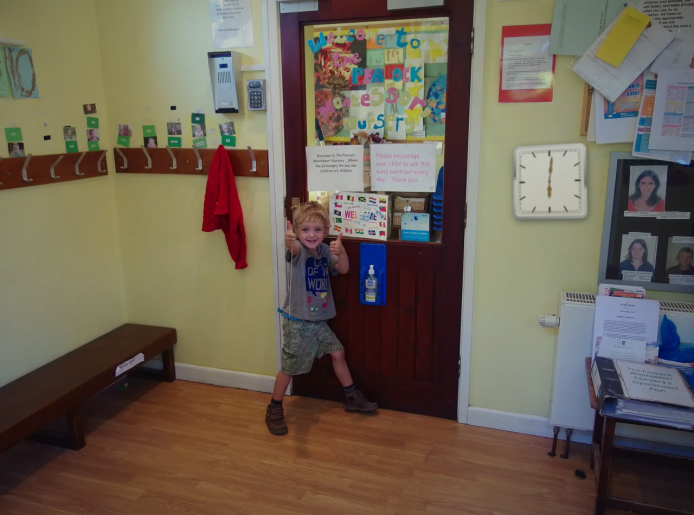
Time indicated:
{"hour": 6, "minute": 1}
